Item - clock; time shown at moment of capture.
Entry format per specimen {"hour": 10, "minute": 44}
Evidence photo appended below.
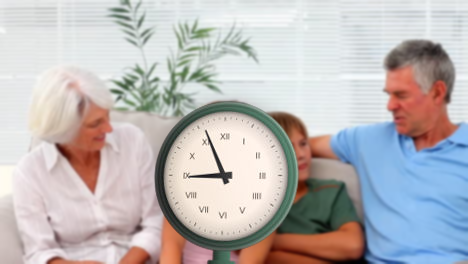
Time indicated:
{"hour": 8, "minute": 56}
